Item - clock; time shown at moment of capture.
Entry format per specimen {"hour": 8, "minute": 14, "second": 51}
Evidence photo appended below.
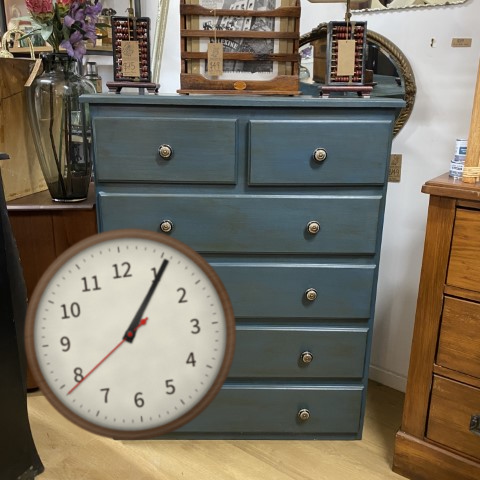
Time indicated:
{"hour": 1, "minute": 5, "second": 39}
